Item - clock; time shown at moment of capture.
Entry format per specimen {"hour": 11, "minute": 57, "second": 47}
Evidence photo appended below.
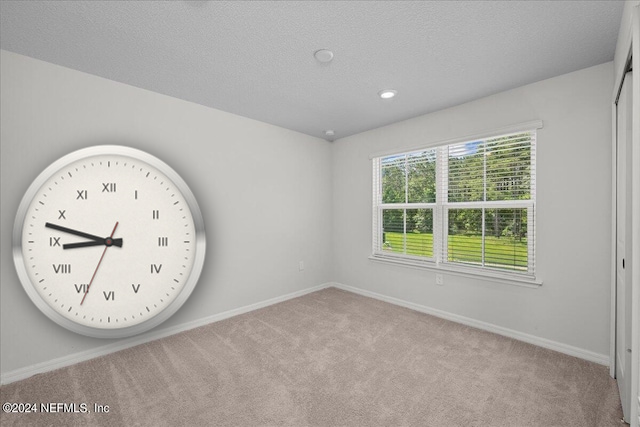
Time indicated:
{"hour": 8, "minute": 47, "second": 34}
